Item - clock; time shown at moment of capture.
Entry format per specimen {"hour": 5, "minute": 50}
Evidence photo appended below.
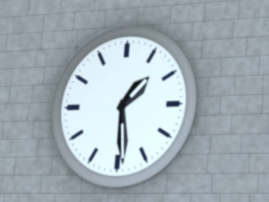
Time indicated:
{"hour": 1, "minute": 29}
